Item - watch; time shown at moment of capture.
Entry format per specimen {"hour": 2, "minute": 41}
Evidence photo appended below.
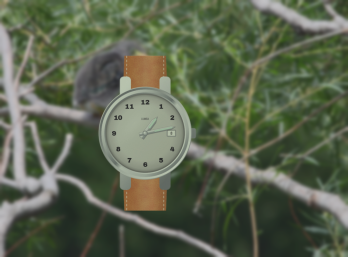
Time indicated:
{"hour": 1, "minute": 13}
